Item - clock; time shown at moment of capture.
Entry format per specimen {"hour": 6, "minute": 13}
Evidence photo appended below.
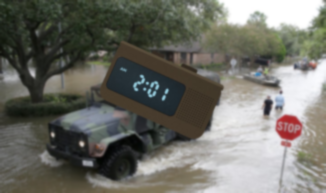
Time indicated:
{"hour": 2, "minute": 1}
